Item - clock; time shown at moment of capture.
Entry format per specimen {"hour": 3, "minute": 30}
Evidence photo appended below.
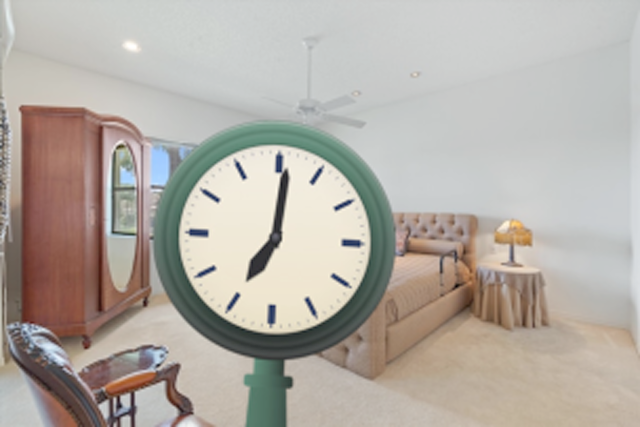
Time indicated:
{"hour": 7, "minute": 1}
